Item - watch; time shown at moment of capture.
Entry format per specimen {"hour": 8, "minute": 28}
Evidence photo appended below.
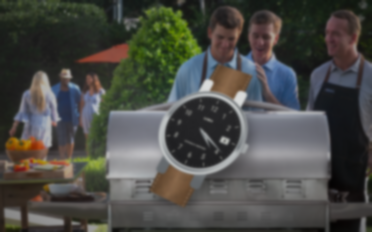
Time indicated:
{"hour": 4, "minute": 19}
